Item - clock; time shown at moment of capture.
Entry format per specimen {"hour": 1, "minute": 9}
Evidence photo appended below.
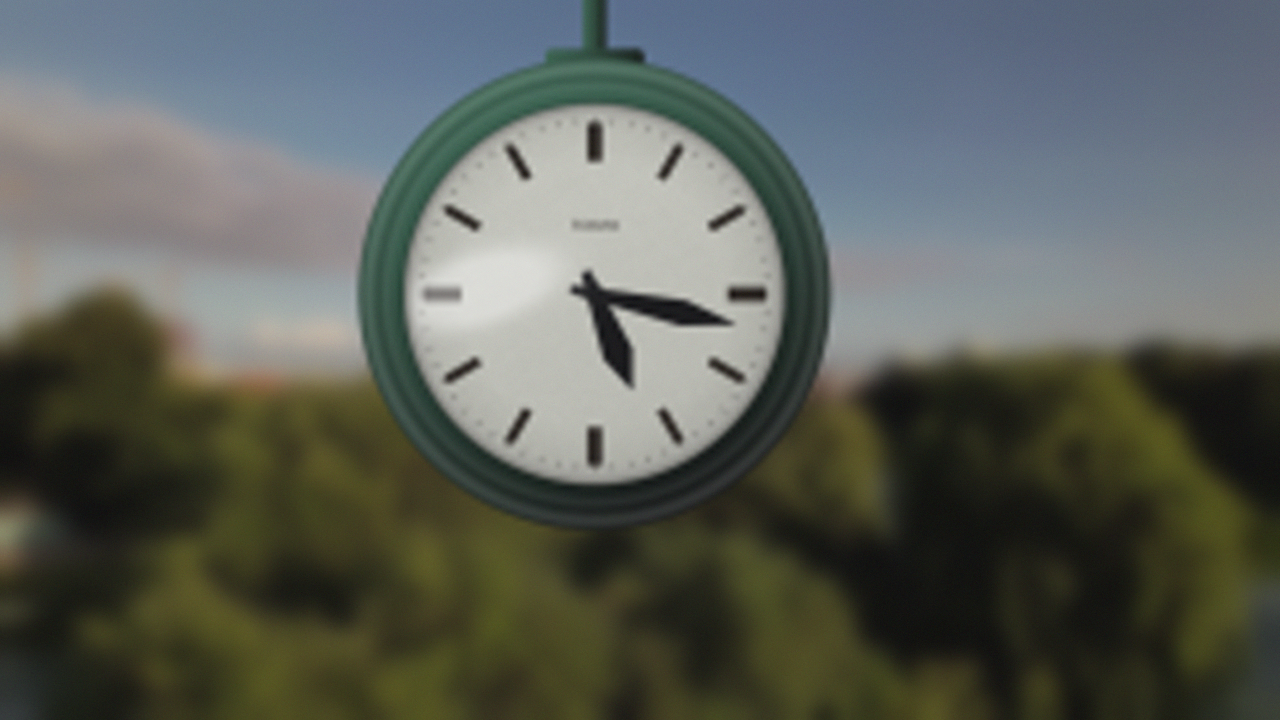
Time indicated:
{"hour": 5, "minute": 17}
